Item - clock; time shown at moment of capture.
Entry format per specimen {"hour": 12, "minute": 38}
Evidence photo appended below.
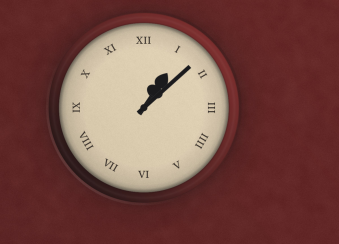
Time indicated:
{"hour": 1, "minute": 8}
